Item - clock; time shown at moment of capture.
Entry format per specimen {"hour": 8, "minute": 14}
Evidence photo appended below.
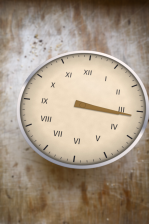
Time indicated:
{"hour": 3, "minute": 16}
